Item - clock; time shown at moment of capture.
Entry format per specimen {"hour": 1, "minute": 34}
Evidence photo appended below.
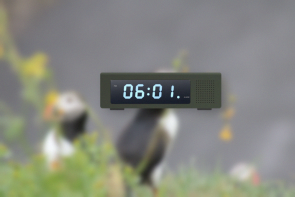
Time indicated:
{"hour": 6, "minute": 1}
